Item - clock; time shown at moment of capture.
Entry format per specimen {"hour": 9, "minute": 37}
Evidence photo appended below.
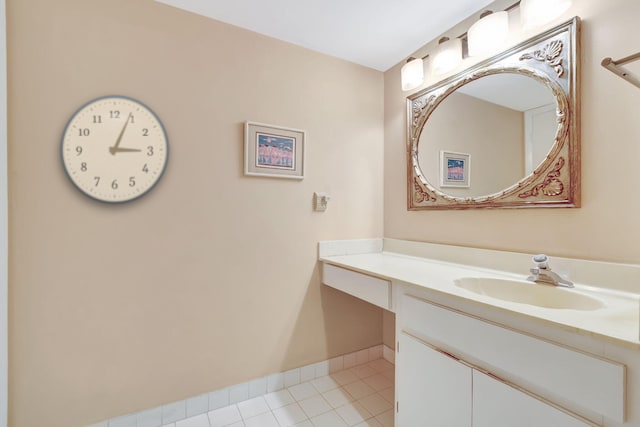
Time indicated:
{"hour": 3, "minute": 4}
